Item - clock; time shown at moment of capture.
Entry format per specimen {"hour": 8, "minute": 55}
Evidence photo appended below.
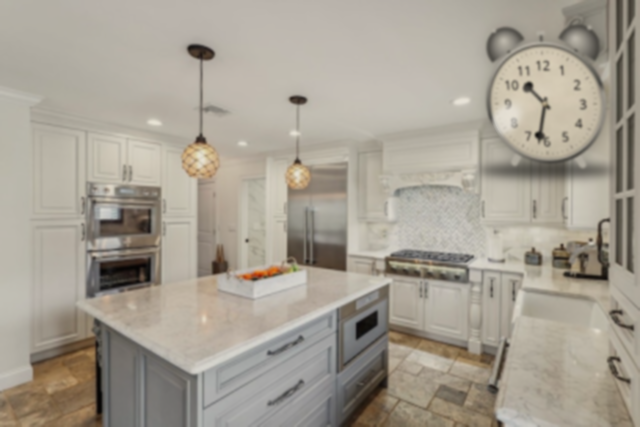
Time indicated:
{"hour": 10, "minute": 32}
